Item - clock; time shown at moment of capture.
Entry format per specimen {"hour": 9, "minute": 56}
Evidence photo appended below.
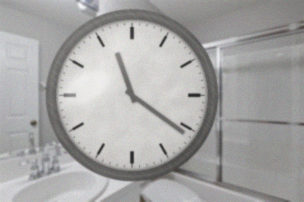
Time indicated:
{"hour": 11, "minute": 21}
